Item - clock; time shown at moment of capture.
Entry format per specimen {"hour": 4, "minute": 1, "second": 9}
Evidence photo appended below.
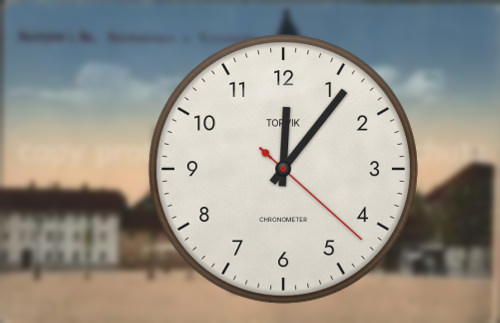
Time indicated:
{"hour": 12, "minute": 6, "second": 22}
